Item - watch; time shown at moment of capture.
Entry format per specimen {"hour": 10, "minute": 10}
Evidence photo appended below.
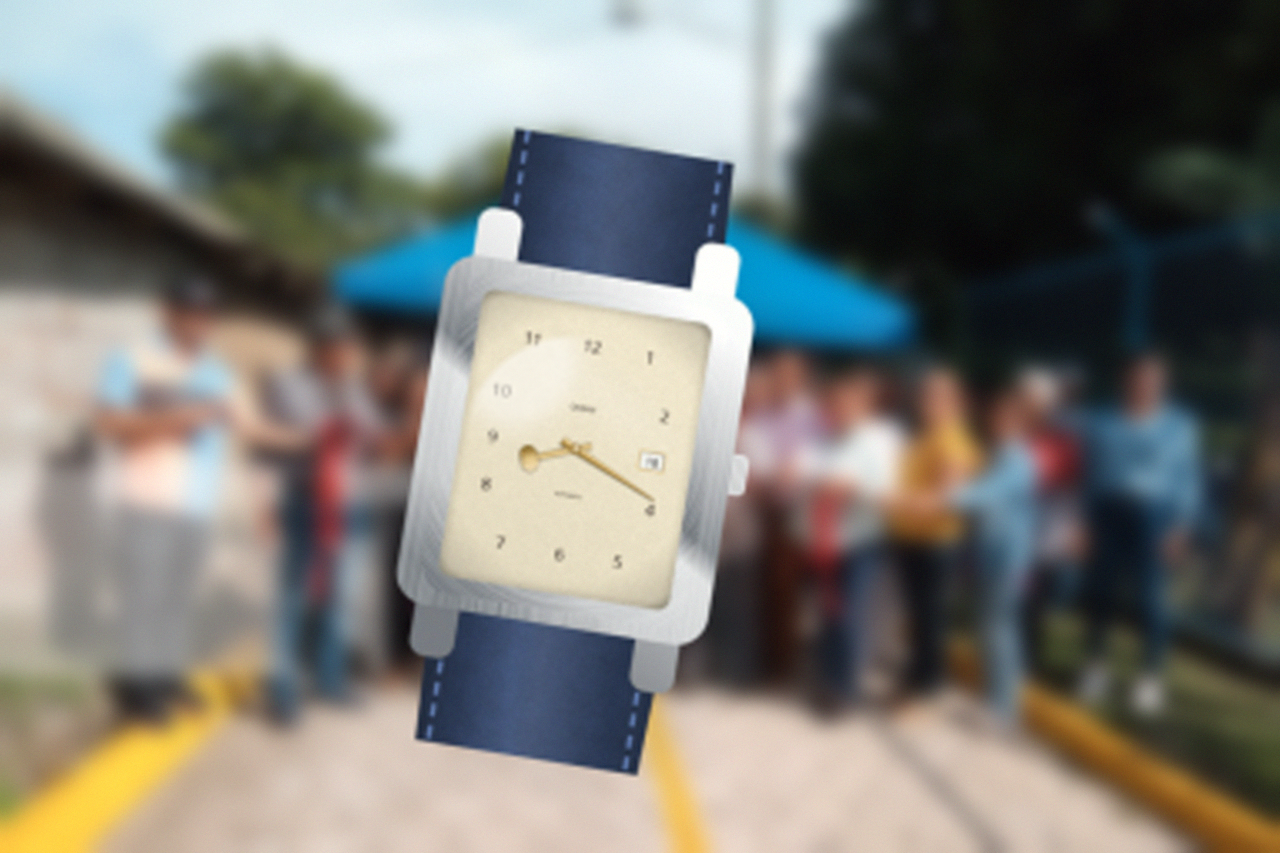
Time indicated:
{"hour": 8, "minute": 19}
